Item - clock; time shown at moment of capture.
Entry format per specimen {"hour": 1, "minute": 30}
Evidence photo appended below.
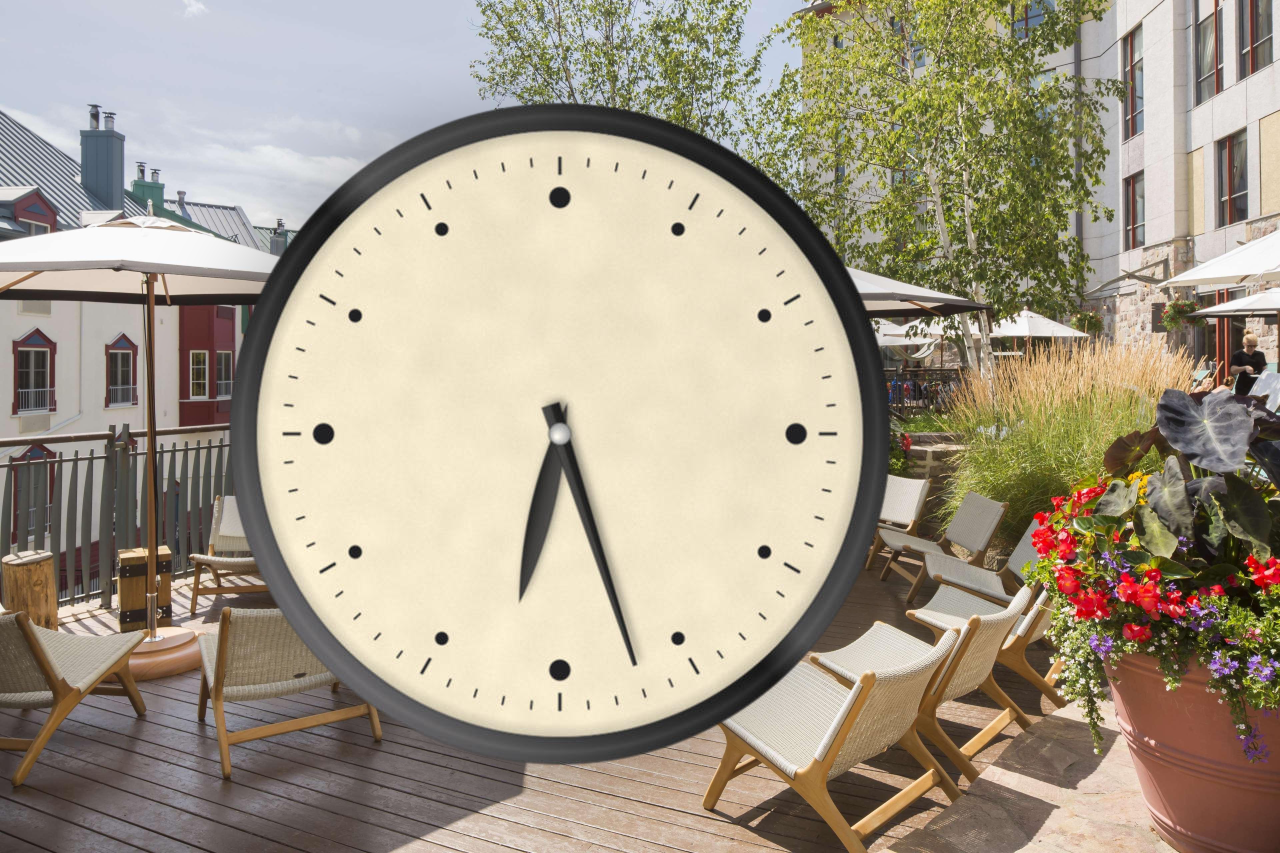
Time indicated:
{"hour": 6, "minute": 27}
